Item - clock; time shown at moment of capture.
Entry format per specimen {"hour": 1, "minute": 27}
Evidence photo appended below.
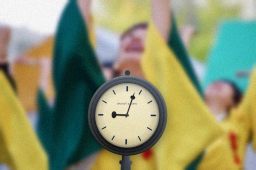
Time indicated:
{"hour": 9, "minute": 3}
